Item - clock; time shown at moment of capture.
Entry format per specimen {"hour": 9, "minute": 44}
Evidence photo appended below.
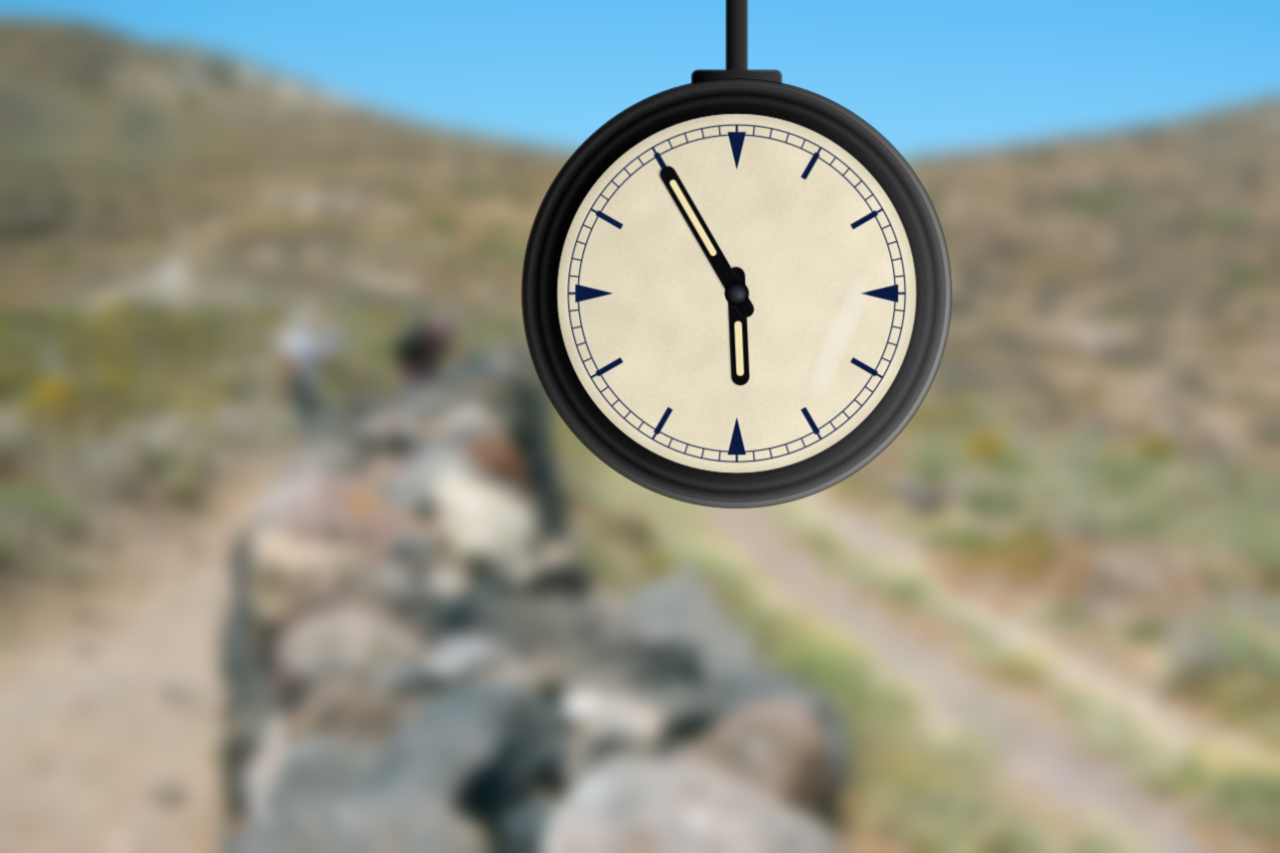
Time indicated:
{"hour": 5, "minute": 55}
